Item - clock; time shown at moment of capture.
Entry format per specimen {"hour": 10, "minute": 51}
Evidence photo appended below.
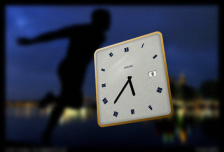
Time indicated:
{"hour": 5, "minute": 37}
